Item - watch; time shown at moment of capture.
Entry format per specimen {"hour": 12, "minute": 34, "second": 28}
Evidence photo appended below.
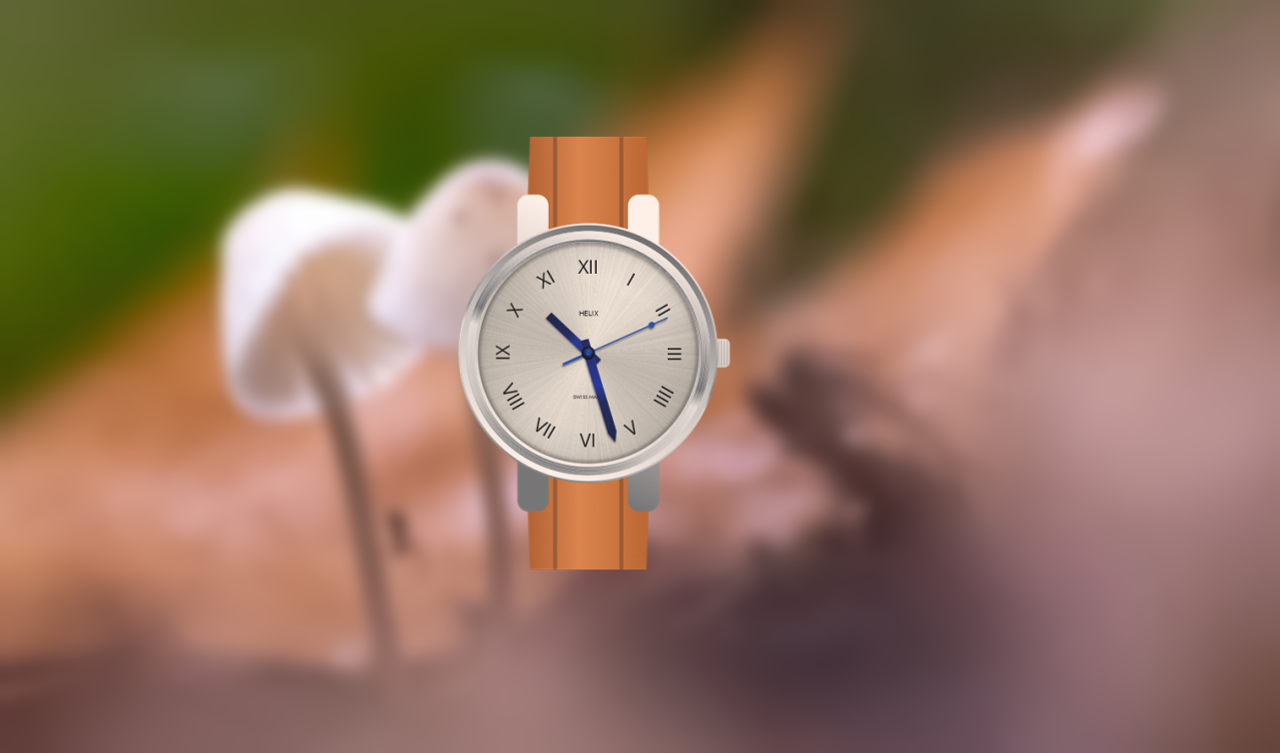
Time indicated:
{"hour": 10, "minute": 27, "second": 11}
